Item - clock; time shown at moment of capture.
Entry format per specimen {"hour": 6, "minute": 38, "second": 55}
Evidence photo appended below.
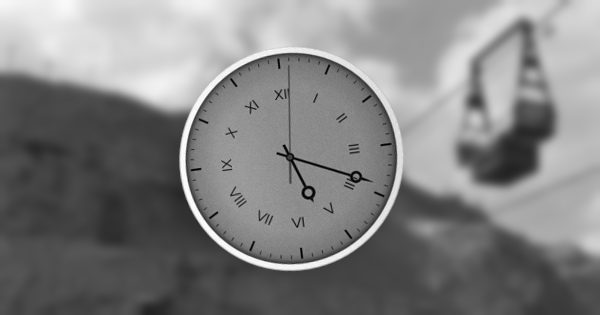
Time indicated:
{"hour": 5, "minute": 19, "second": 1}
